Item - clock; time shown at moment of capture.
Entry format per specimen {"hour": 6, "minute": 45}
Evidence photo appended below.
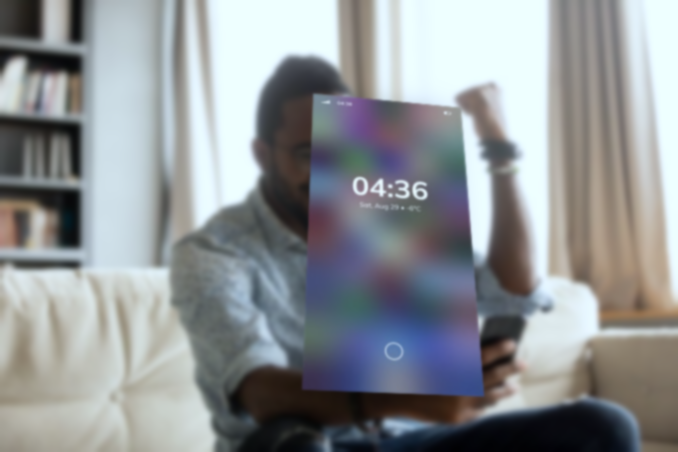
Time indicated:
{"hour": 4, "minute": 36}
